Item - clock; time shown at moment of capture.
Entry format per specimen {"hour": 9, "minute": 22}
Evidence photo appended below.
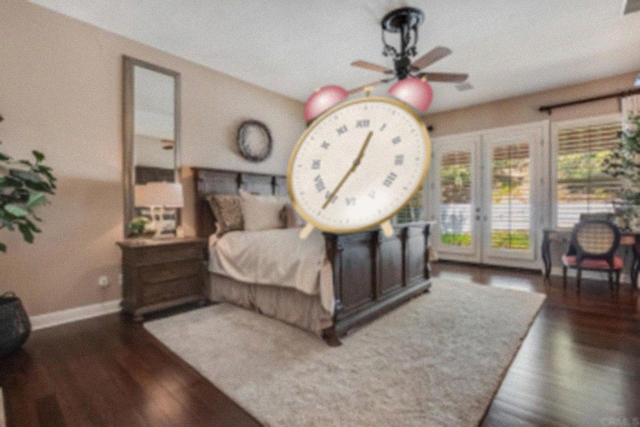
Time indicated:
{"hour": 12, "minute": 35}
